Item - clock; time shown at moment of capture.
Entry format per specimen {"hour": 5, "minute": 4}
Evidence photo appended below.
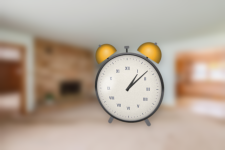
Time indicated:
{"hour": 1, "minute": 8}
